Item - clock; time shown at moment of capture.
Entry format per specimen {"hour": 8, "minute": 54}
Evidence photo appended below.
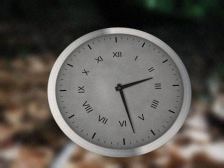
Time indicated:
{"hour": 2, "minute": 28}
